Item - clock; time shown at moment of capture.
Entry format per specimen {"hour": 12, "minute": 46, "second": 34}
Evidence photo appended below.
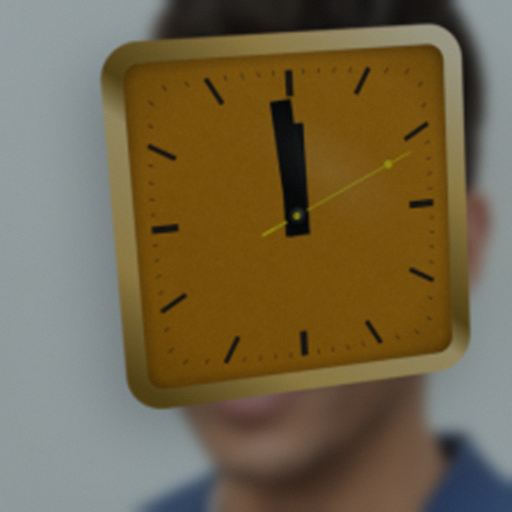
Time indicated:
{"hour": 11, "minute": 59, "second": 11}
